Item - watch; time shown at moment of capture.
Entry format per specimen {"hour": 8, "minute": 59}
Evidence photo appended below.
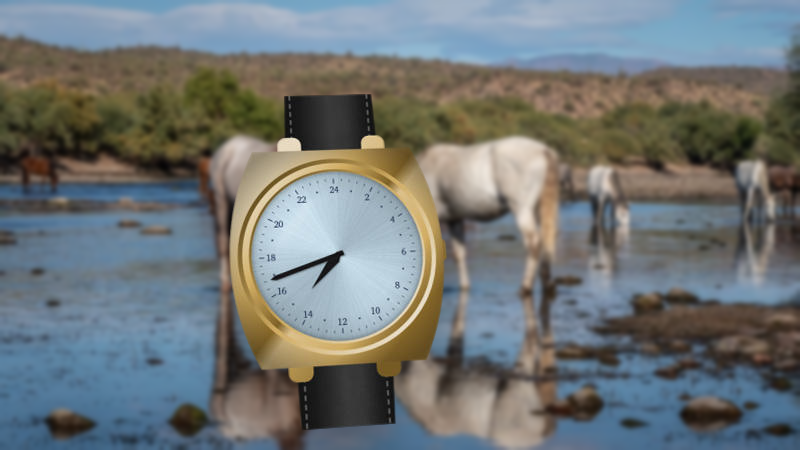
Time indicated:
{"hour": 14, "minute": 42}
